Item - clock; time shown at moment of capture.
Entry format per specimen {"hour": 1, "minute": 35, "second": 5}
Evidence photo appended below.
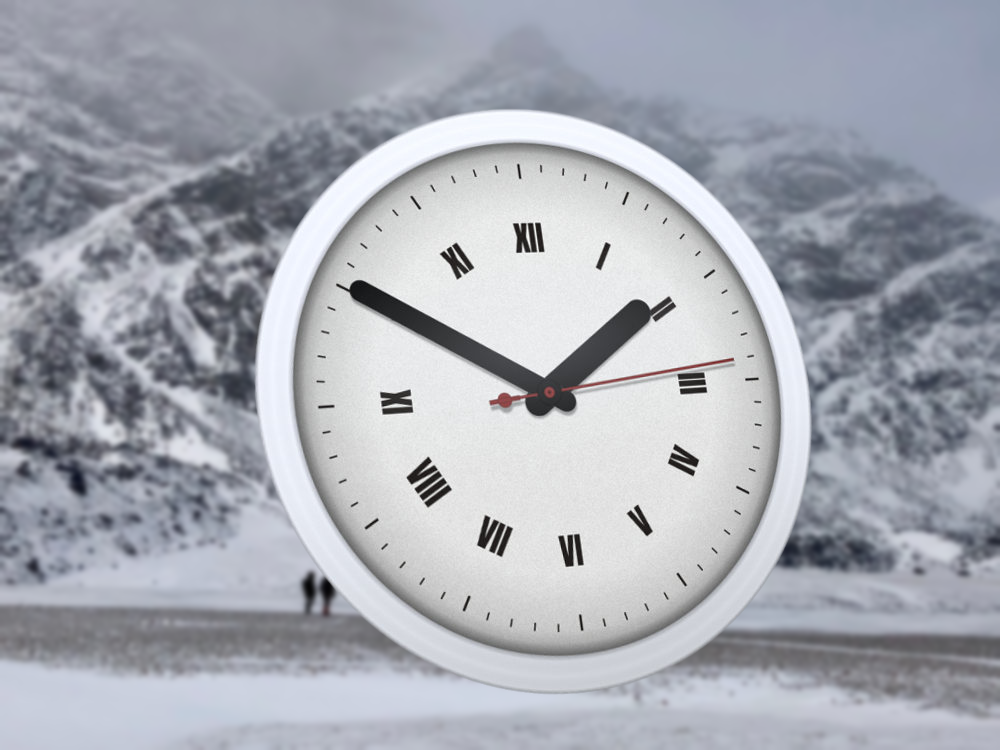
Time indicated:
{"hour": 1, "minute": 50, "second": 14}
